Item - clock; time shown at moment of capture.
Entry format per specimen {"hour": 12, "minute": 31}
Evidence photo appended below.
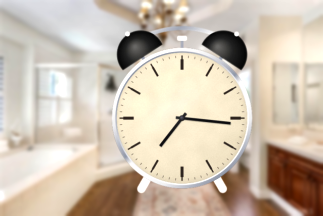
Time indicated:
{"hour": 7, "minute": 16}
